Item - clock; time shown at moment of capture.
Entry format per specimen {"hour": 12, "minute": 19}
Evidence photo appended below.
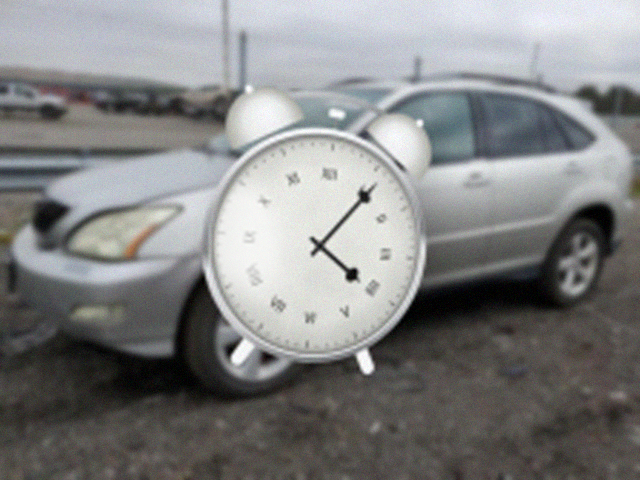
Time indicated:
{"hour": 4, "minute": 6}
